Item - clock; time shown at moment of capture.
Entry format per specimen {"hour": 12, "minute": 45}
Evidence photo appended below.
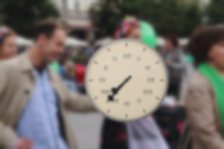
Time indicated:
{"hour": 7, "minute": 37}
